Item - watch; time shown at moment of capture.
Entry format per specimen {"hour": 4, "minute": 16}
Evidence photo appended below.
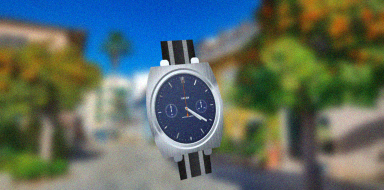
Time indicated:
{"hour": 4, "minute": 21}
